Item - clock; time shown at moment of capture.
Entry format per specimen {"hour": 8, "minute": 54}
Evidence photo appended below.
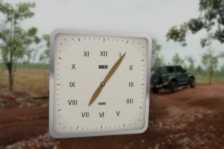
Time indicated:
{"hour": 7, "minute": 6}
